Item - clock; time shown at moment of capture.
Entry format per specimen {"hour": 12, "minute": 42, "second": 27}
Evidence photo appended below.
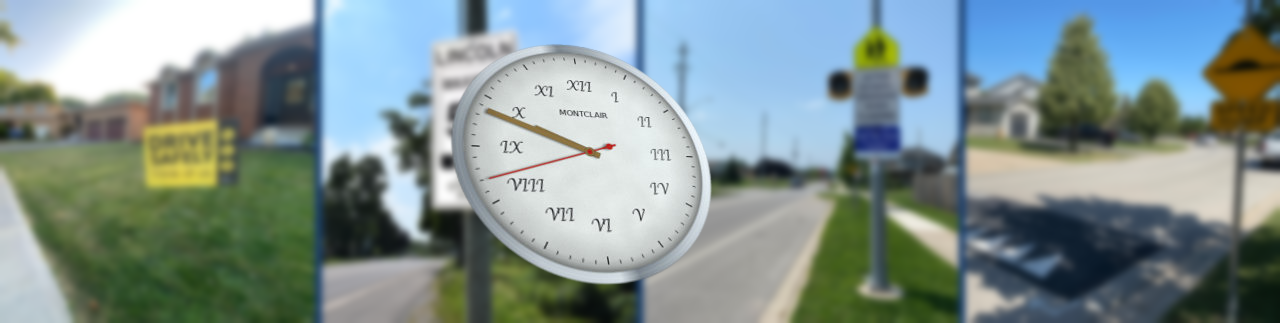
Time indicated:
{"hour": 9, "minute": 48, "second": 42}
